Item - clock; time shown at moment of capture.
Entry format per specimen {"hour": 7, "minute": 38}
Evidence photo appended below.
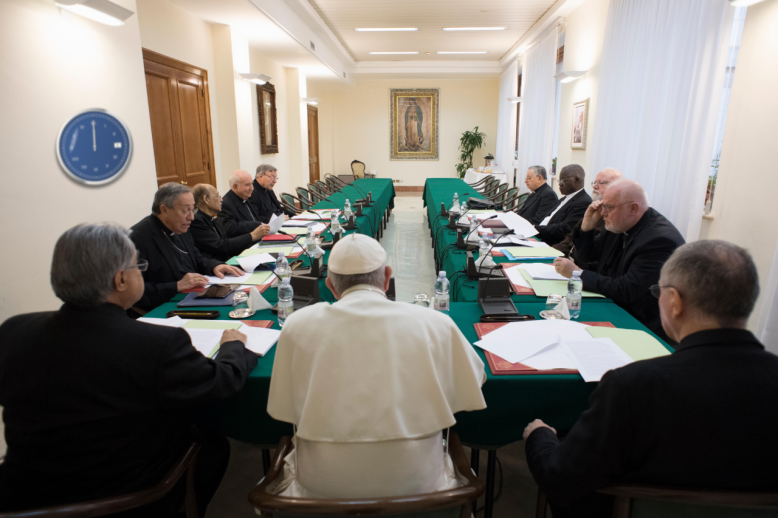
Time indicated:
{"hour": 12, "minute": 0}
